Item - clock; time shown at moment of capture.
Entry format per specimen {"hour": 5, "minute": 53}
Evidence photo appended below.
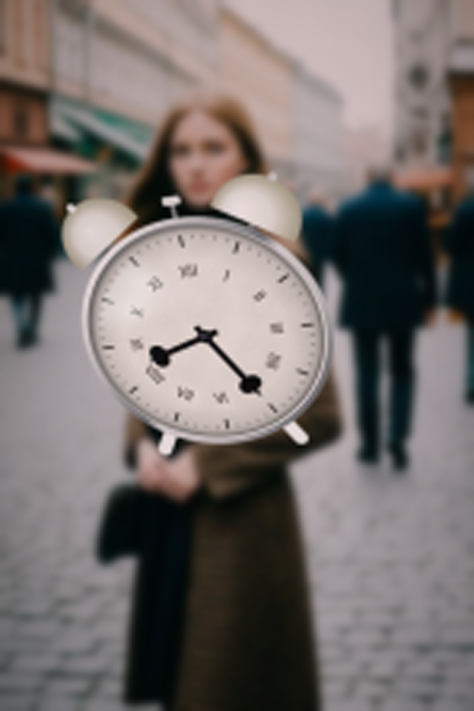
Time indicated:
{"hour": 8, "minute": 25}
